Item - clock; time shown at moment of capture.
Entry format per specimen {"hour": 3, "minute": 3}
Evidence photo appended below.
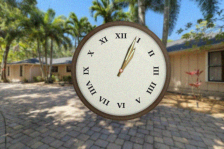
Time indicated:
{"hour": 1, "minute": 4}
